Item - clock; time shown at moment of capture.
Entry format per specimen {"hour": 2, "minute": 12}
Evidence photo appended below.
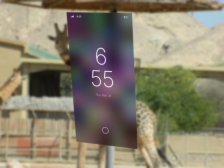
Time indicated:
{"hour": 6, "minute": 55}
